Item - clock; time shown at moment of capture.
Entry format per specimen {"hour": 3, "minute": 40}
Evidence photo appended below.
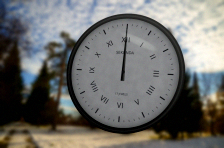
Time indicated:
{"hour": 12, "minute": 0}
